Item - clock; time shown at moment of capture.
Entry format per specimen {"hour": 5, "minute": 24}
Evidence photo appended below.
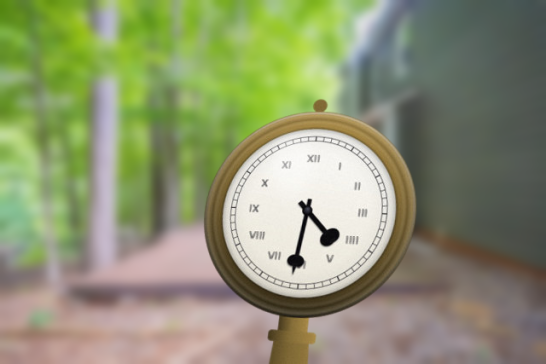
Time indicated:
{"hour": 4, "minute": 31}
